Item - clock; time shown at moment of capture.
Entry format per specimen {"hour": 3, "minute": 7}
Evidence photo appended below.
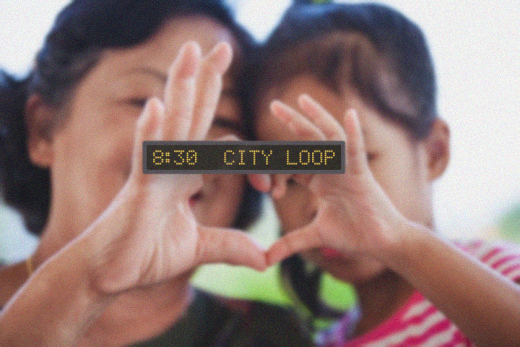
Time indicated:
{"hour": 8, "minute": 30}
